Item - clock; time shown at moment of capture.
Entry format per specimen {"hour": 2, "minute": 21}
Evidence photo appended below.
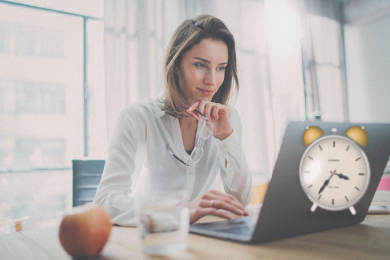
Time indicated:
{"hour": 3, "minute": 36}
